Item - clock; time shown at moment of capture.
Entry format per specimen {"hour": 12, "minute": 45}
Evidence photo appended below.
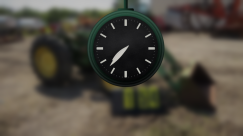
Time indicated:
{"hour": 7, "minute": 37}
